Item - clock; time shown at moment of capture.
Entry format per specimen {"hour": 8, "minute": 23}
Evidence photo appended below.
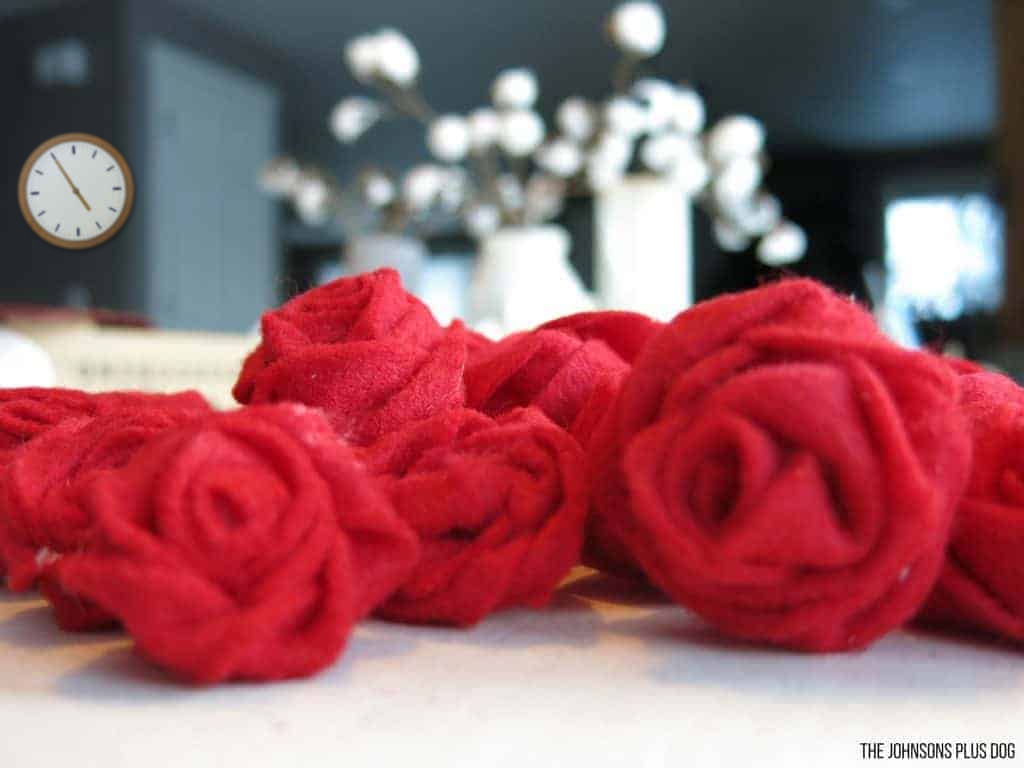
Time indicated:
{"hour": 4, "minute": 55}
